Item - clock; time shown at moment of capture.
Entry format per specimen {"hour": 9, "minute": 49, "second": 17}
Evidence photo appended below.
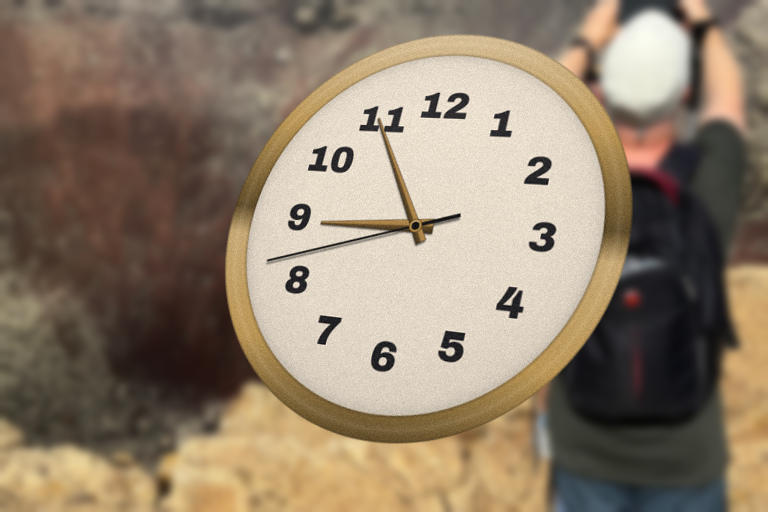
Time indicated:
{"hour": 8, "minute": 54, "second": 42}
